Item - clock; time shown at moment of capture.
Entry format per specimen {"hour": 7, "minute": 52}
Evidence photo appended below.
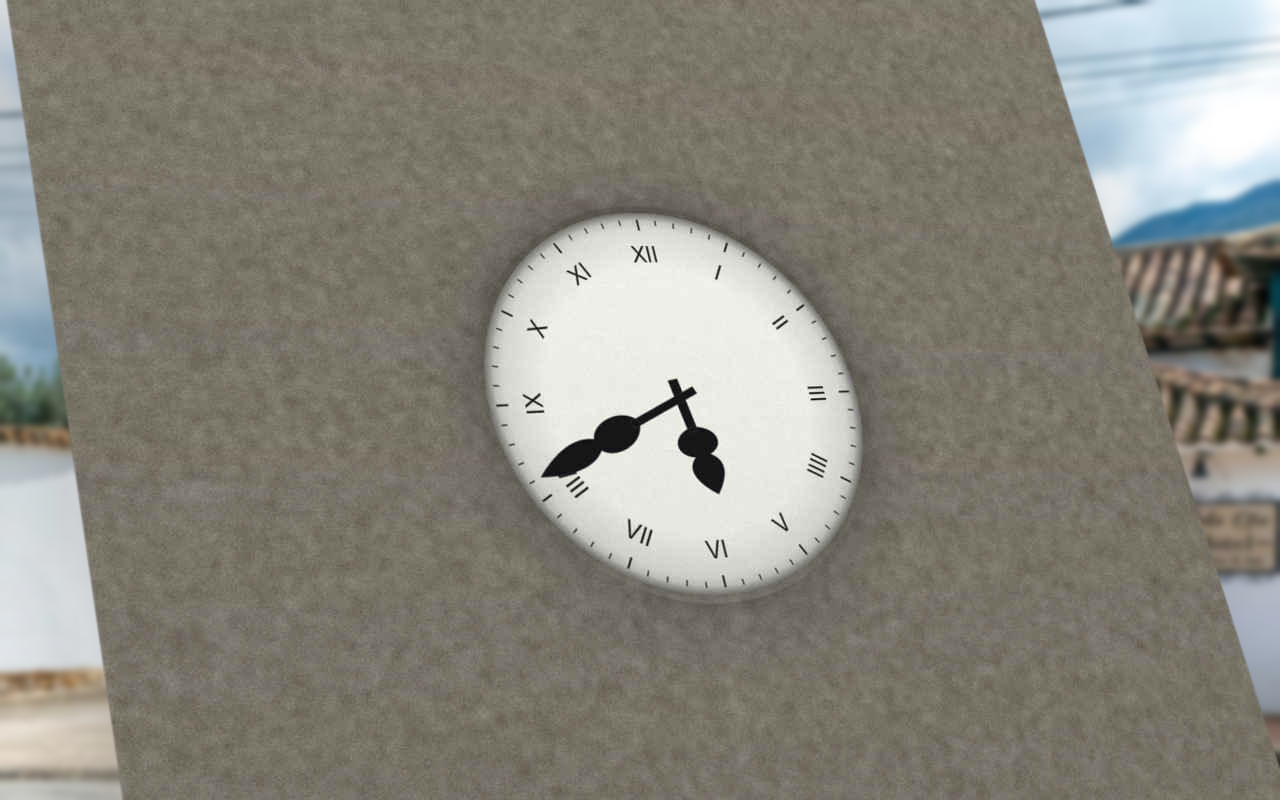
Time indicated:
{"hour": 5, "minute": 41}
